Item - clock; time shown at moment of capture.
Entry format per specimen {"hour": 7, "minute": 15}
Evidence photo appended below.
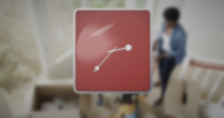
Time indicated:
{"hour": 2, "minute": 37}
